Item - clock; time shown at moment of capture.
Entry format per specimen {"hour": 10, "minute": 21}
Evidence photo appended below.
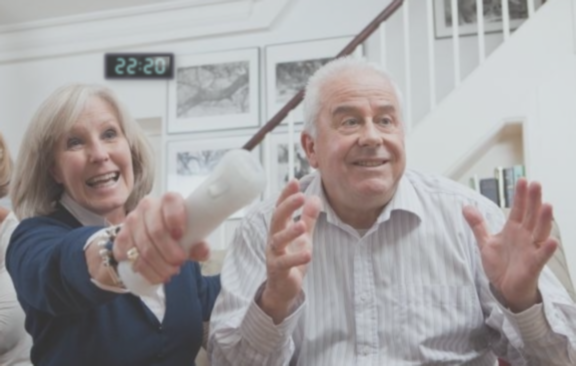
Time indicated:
{"hour": 22, "minute": 20}
